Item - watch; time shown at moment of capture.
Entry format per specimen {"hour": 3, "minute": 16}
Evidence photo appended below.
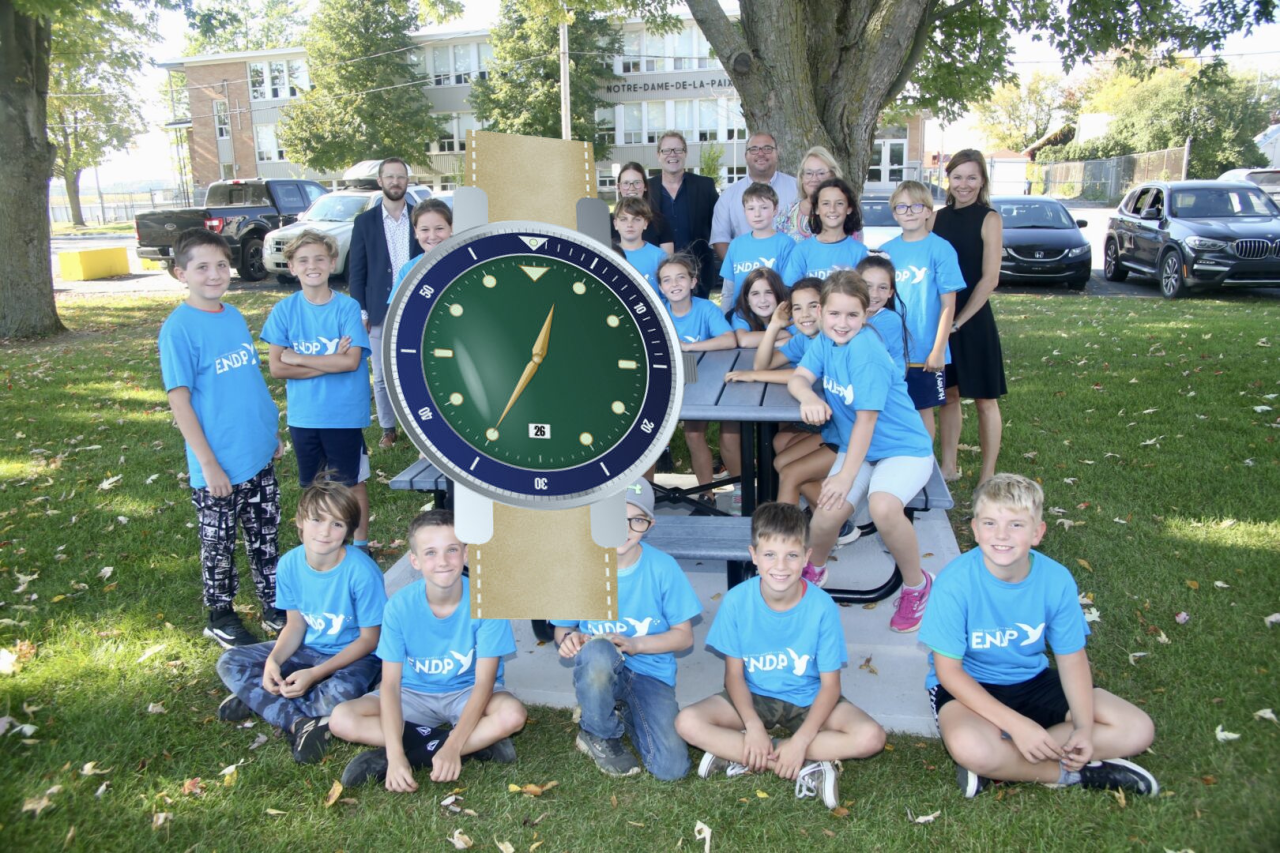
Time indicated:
{"hour": 12, "minute": 35}
